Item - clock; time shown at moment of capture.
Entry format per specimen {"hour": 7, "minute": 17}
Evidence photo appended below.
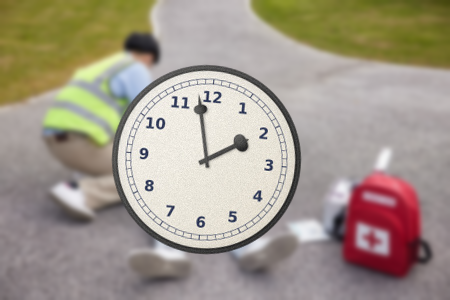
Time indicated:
{"hour": 1, "minute": 58}
